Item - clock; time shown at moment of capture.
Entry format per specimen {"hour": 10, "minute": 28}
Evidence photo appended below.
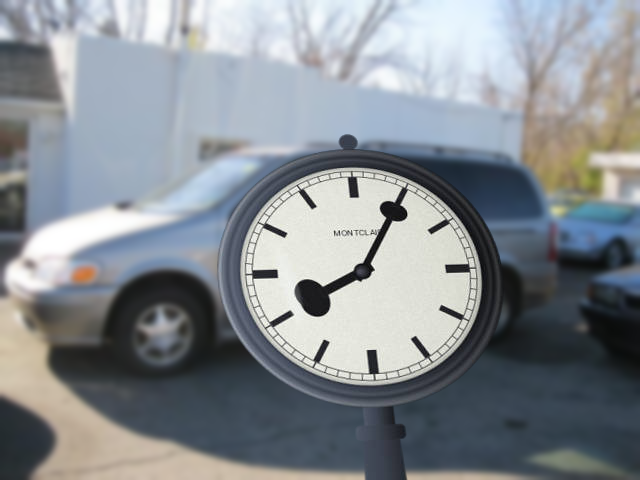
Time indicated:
{"hour": 8, "minute": 5}
